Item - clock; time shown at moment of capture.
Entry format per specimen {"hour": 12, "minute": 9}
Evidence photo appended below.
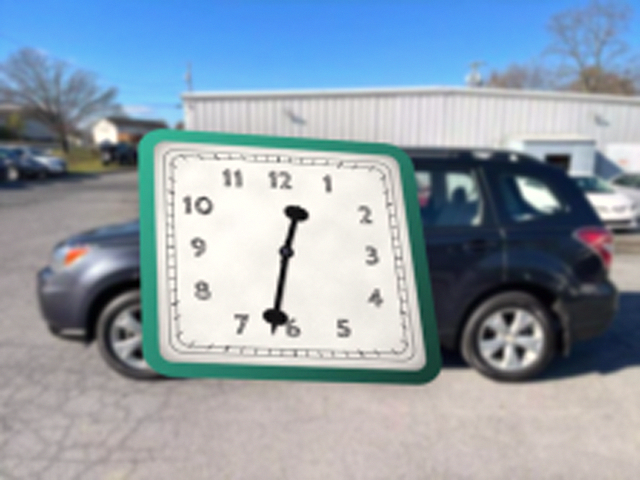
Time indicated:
{"hour": 12, "minute": 32}
